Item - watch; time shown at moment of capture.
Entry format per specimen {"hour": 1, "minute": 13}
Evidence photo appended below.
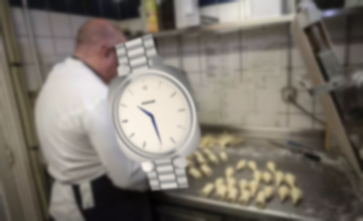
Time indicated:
{"hour": 10, "minute": 29}
